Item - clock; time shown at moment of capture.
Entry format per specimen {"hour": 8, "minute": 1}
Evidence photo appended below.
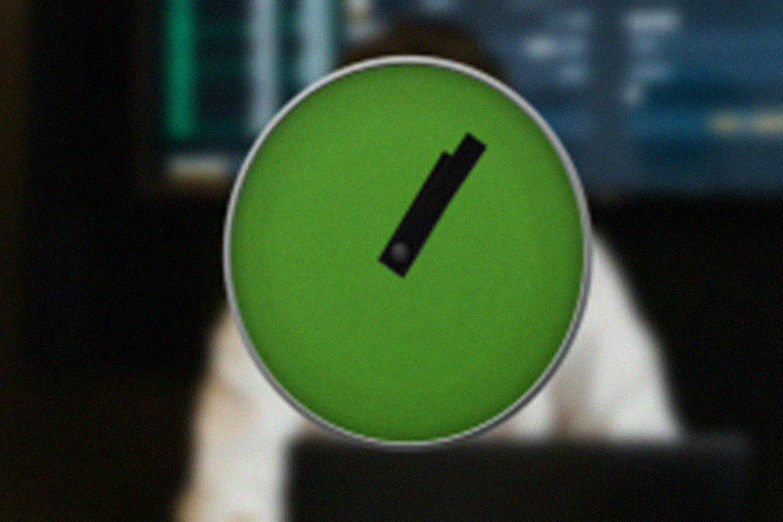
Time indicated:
{"hour": 1, "minute": 6}
